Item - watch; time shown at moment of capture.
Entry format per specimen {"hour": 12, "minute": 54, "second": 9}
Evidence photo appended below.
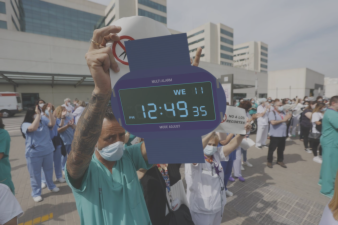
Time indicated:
{"hour": 12, "minute": 49, "second": 35}
